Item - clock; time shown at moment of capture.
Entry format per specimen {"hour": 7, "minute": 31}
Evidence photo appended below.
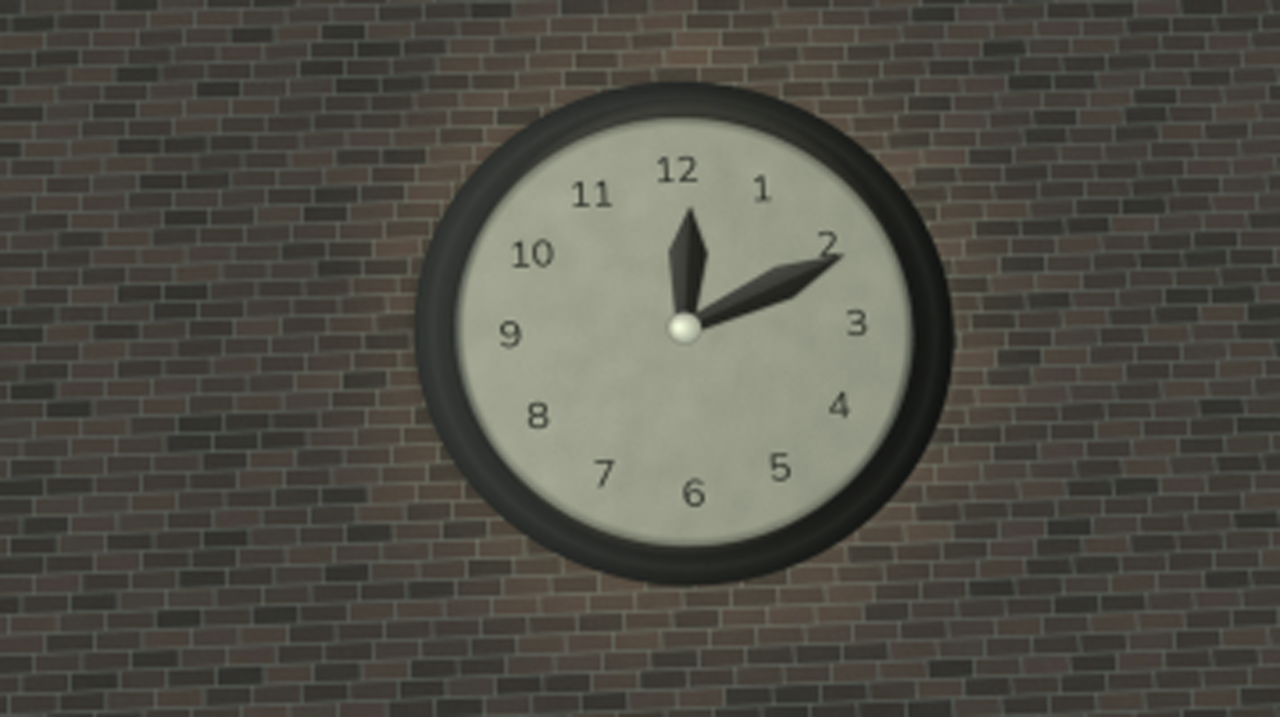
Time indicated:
{"hour": 12, "minute": 11}
